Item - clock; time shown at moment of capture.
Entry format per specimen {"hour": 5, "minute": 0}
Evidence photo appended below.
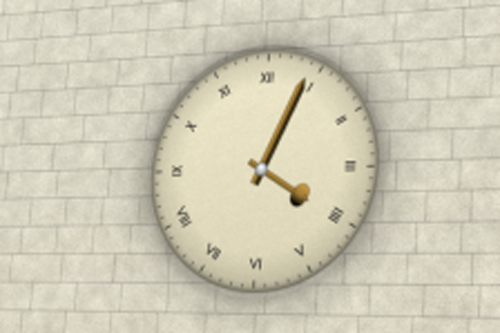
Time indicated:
{"hour": 4, "minute": 4}
